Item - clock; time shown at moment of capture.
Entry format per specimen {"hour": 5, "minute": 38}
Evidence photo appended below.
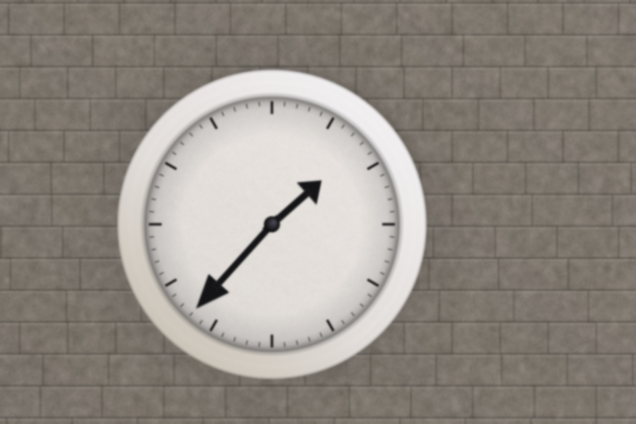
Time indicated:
{"hour": 1, "minute": 37}
